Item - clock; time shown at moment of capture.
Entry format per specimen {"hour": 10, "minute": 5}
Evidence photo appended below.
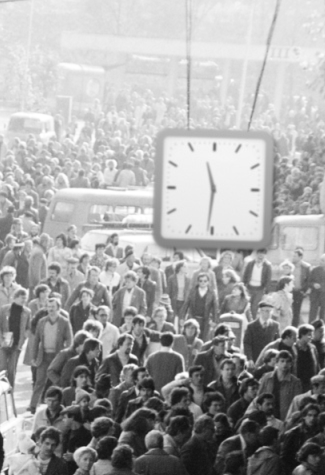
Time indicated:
{"hour": 11, "minute": 31}
